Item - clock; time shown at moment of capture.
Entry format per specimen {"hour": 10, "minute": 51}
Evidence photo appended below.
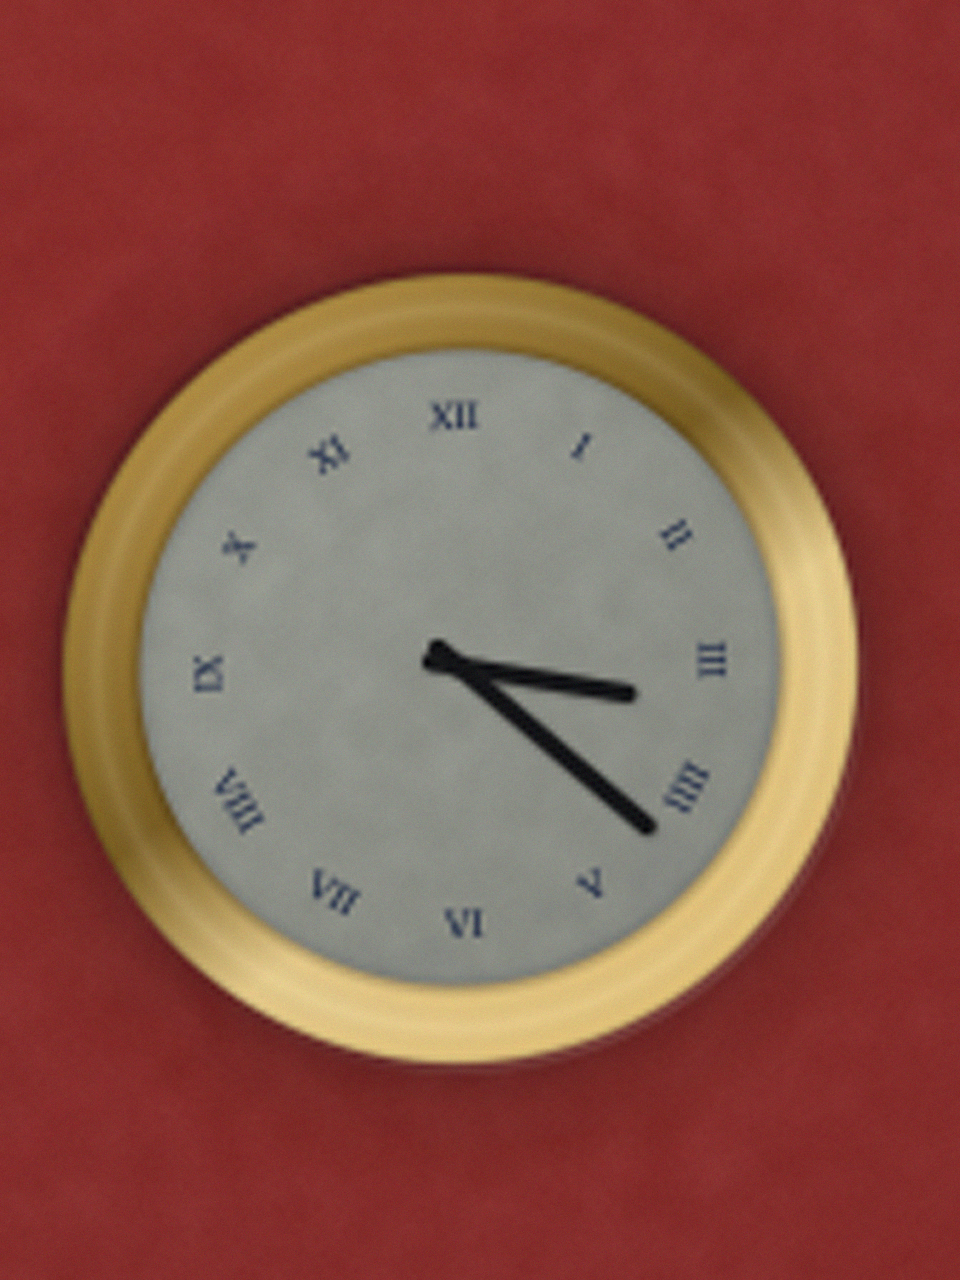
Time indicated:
{"hour": 3, "minute": 22}
